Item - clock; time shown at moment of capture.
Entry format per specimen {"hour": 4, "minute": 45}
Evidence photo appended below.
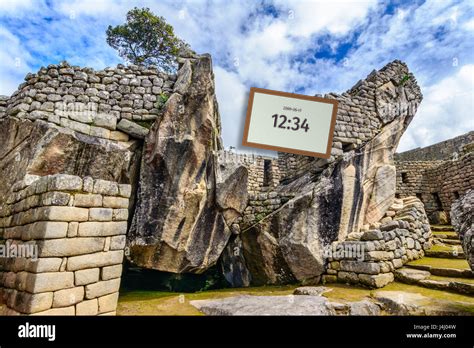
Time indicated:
{"hour": 12, "minute": 34}
